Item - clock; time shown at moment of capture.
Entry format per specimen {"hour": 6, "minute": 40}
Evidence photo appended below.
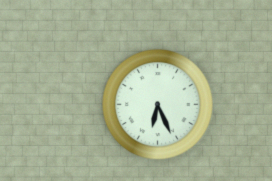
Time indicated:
{"hour": 6, "minute": 26}
